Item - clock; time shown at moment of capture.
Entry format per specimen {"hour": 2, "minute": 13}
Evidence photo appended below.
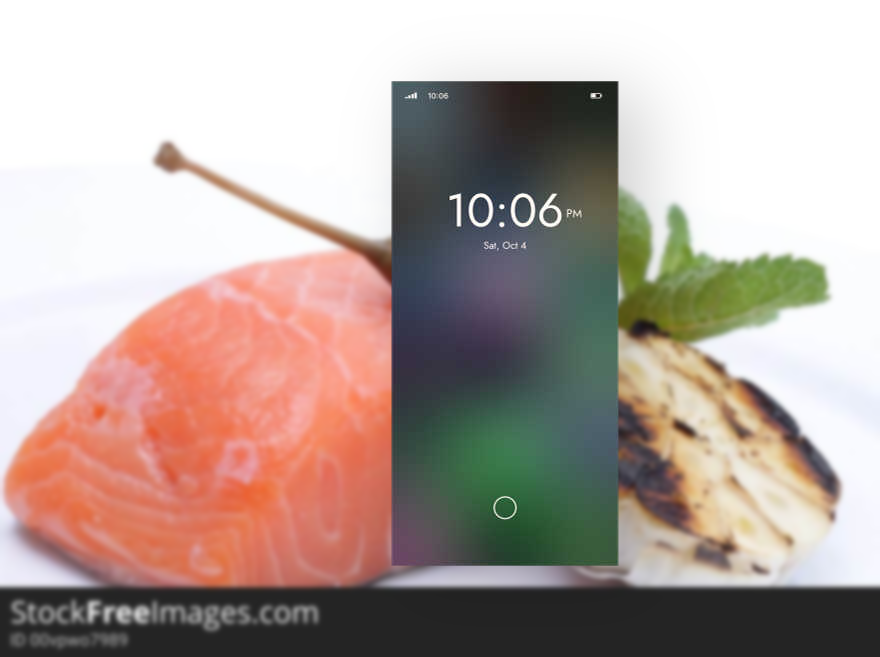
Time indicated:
{"hour": 10, "minute": 6}
